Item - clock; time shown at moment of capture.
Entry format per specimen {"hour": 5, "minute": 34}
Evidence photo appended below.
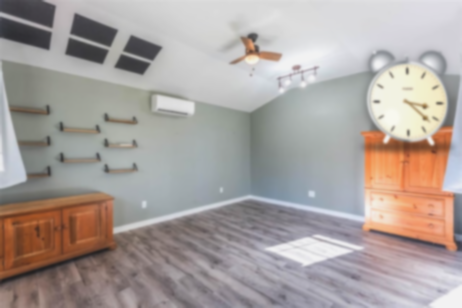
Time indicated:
{"hour": 3, "minute": 22}
